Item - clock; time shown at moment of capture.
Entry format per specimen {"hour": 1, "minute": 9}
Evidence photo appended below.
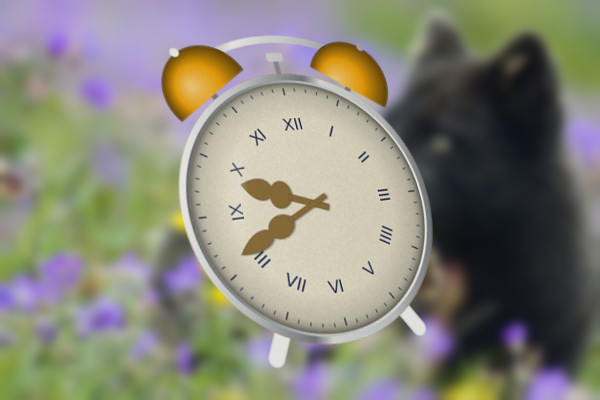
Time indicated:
{"hour": 9, "minute": 41}
